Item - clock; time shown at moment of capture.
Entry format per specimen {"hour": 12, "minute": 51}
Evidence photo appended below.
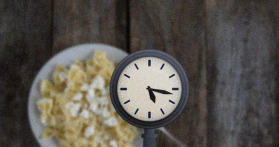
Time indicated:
{"hour": 5, "minute": 17}
